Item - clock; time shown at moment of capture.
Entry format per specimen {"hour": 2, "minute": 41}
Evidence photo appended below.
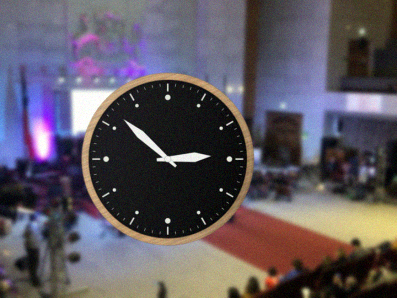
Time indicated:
{"hour": 2, "minute": 52}
